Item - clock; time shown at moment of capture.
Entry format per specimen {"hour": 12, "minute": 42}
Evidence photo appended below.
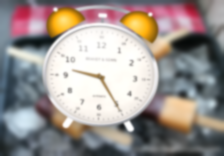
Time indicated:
{"hour": 9, "minute": 25}
